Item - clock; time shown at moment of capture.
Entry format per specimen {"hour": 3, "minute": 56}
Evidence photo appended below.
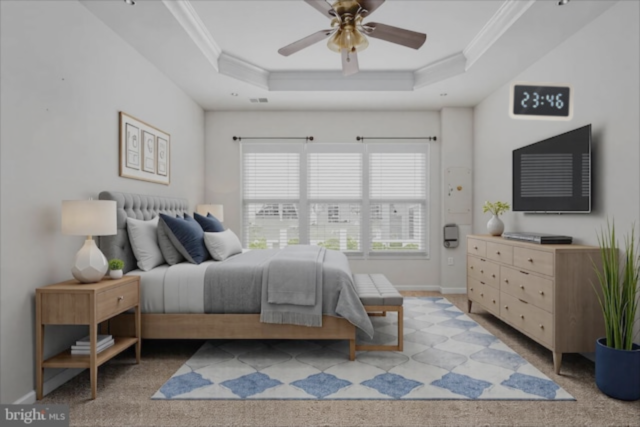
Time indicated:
{"hour": 23, "minute": 46}
